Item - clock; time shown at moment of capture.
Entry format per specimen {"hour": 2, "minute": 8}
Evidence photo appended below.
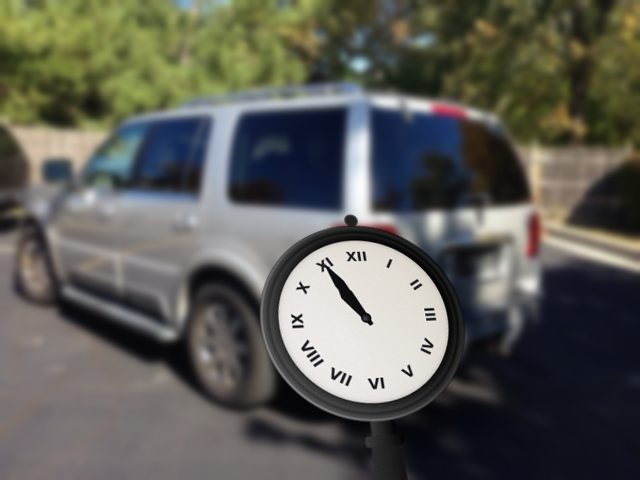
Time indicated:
{"hour": 10, "minute": 55}
